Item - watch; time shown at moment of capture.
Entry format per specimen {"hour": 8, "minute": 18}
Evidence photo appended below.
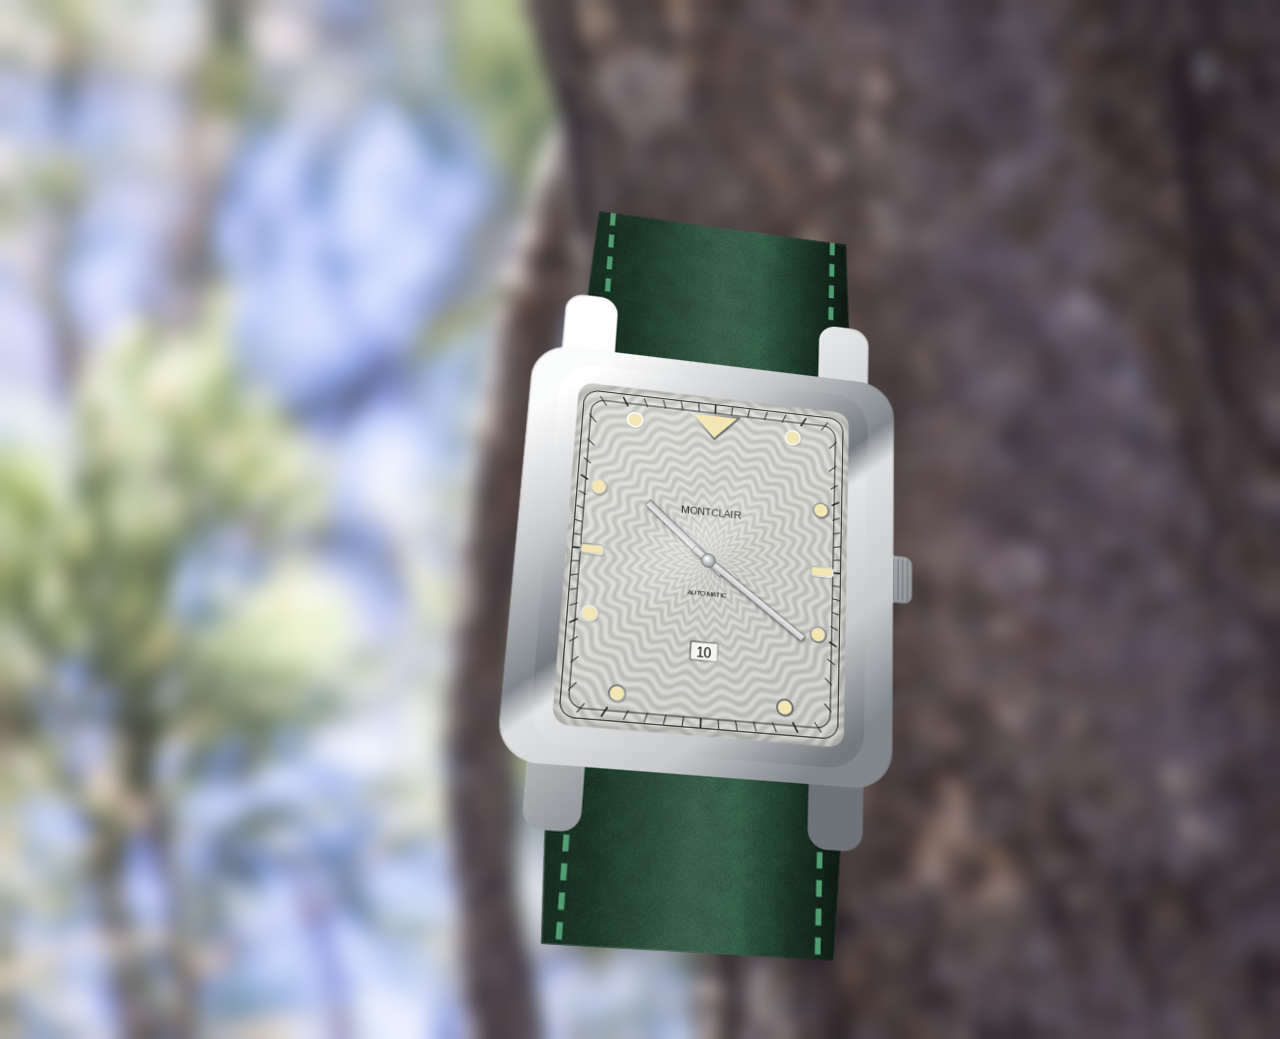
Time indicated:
{"hour": 10, "minute": 21}
